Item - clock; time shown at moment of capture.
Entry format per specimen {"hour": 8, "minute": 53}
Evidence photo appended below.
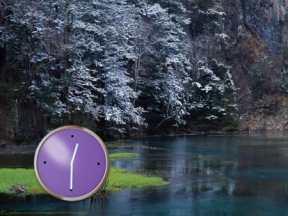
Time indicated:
{"hour": 12, "minute": 30}
